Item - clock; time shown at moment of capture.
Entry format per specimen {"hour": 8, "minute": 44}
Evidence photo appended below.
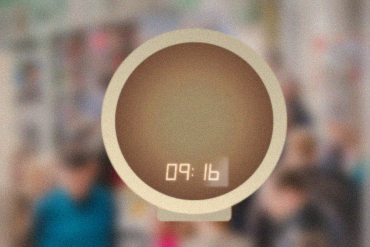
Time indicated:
{"hour": 9, "minute": 16}
